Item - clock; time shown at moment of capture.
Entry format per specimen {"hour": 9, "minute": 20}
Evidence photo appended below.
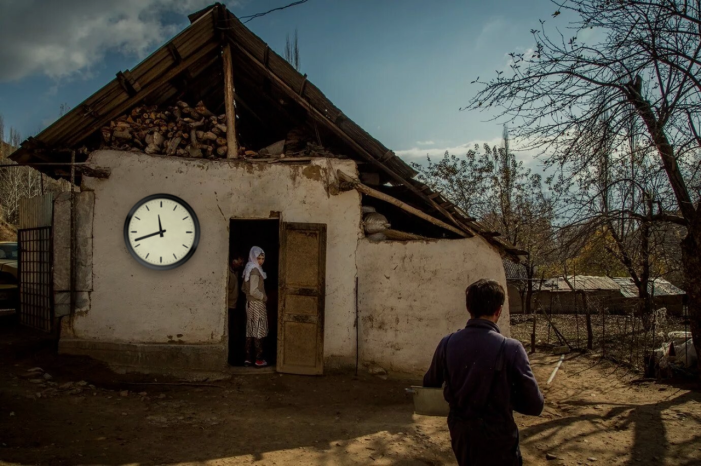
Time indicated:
{"hour": 11, "minute": 42}
